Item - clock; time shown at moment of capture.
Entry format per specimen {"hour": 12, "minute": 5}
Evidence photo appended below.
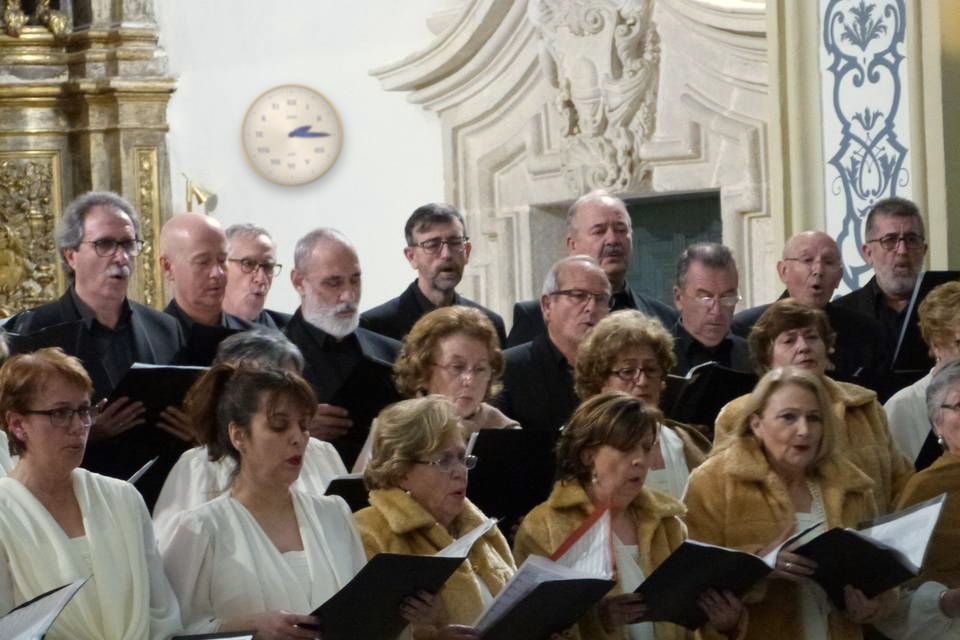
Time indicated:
{"hour": 2, "minute": 15}
